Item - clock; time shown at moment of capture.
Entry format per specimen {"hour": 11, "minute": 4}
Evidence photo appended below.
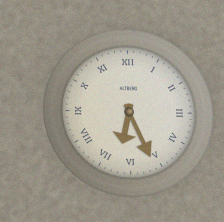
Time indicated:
{"hour": 6, "minute": 26}
